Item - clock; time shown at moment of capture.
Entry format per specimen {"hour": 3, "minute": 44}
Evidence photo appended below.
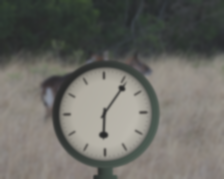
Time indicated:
{"hour": 6, "minute": 6}
